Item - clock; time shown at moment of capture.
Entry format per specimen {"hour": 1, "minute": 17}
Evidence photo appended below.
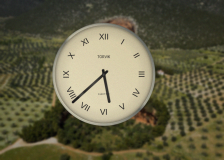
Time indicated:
{"hour": 5, "minute": 38}
